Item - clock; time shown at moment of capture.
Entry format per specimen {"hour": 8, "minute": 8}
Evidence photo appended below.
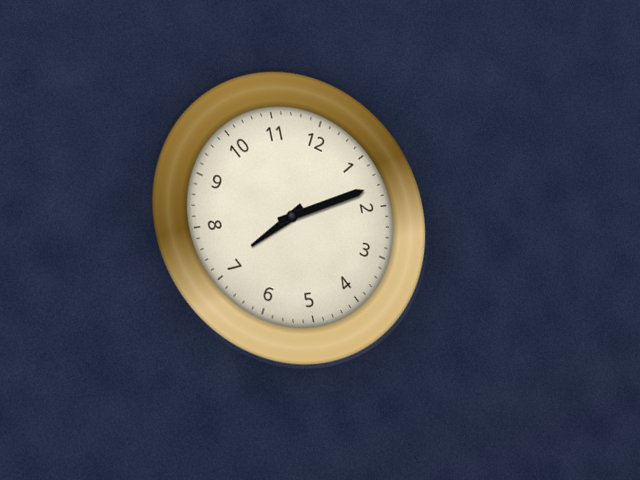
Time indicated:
{"hour": 7, "minute": 8}
